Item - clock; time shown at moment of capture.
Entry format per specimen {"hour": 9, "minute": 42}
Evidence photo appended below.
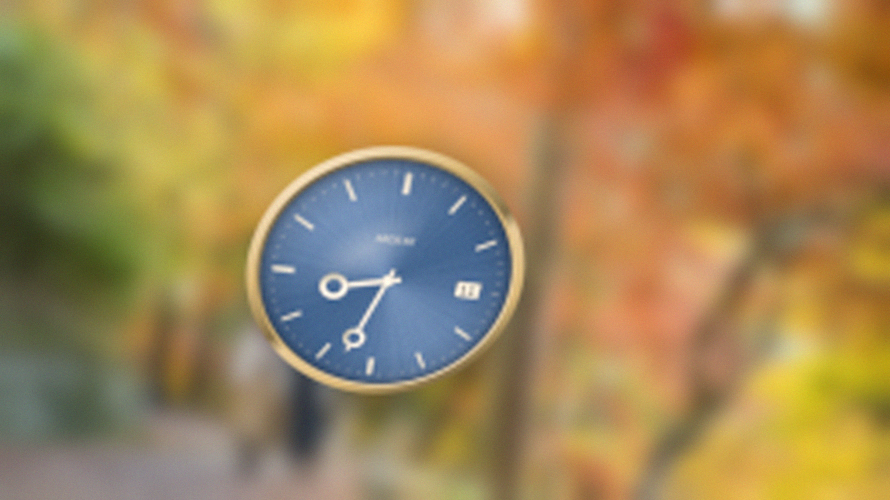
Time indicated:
{"hour": 8, "minute": 33}
